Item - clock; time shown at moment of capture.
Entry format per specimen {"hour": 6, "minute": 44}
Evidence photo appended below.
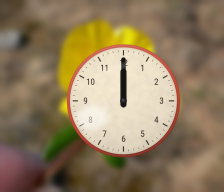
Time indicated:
{"hour": 12, "minute": 0}
